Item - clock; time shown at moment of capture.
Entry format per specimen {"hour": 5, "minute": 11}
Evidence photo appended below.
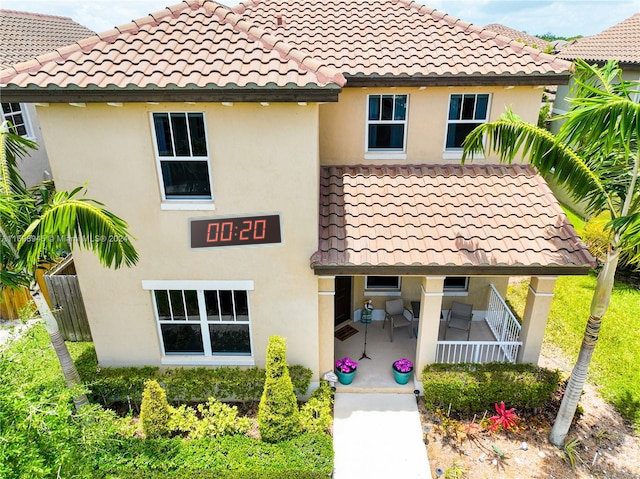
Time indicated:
{"hour": 0, "minute": 20}
